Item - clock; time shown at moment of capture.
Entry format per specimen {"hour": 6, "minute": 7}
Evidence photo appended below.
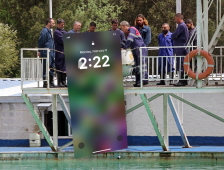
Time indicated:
{"hour": 2, "minute": 22}
